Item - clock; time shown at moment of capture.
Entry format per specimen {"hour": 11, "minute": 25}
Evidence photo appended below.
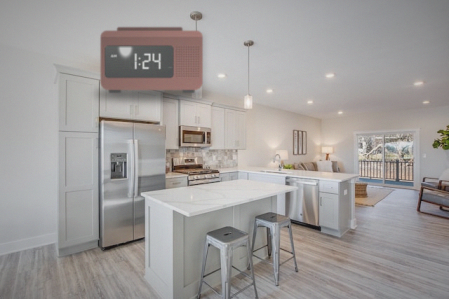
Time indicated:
{"hour": 1, "minute": 24}
